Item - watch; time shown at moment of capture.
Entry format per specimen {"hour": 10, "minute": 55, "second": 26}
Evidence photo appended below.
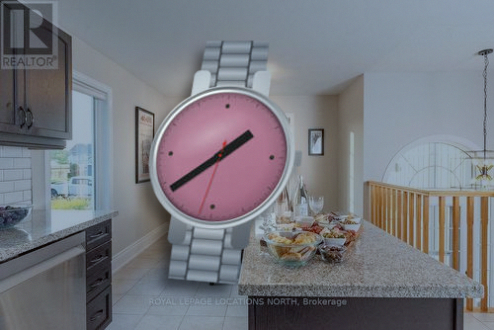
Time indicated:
{"hour": 1, "minute": 38, "second": 32}
